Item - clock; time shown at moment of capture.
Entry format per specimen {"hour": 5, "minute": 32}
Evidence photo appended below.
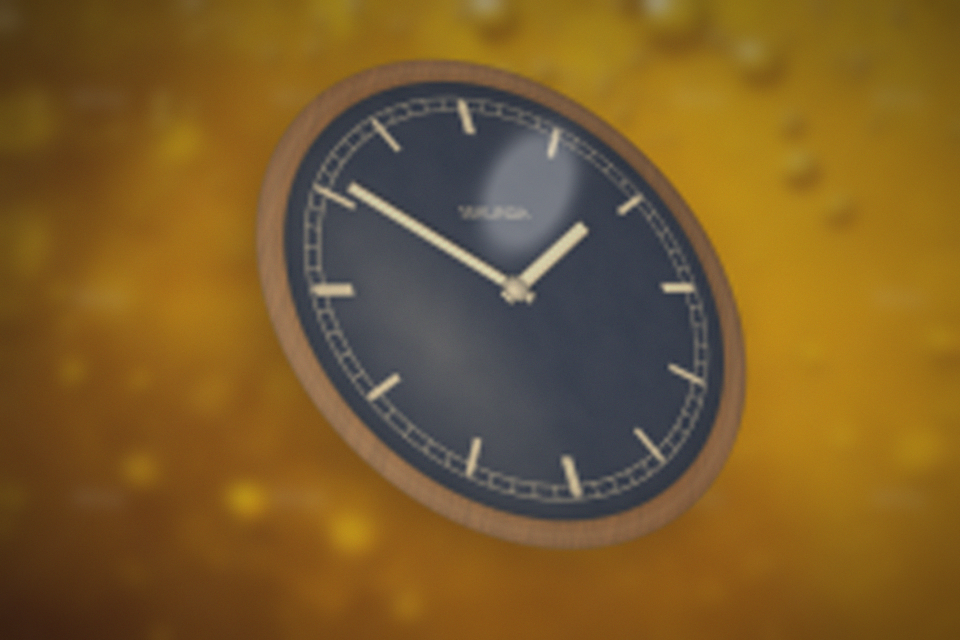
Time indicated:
{"hour": 1, "minute": 51}
